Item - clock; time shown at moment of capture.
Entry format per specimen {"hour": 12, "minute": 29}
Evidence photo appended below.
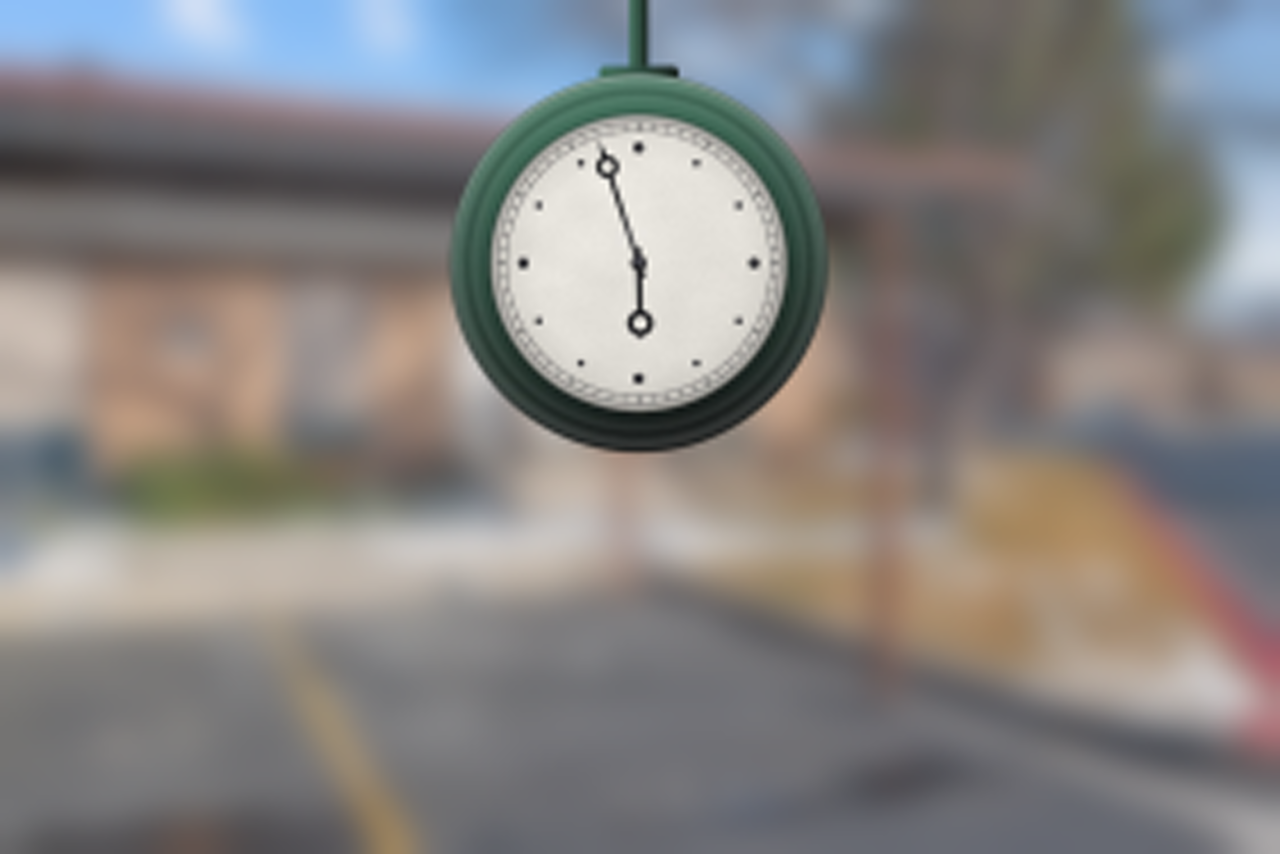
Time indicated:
{"hour": 5, "minute": 57}
